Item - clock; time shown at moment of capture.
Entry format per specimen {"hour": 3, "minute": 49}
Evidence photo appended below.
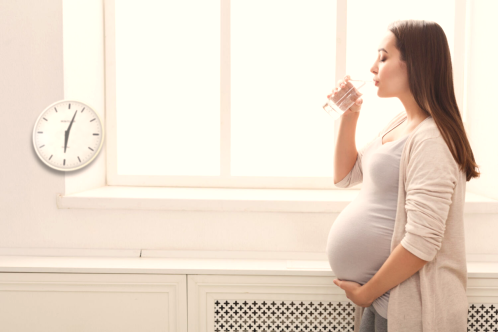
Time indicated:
{"hour": 6, "minute": 3}
